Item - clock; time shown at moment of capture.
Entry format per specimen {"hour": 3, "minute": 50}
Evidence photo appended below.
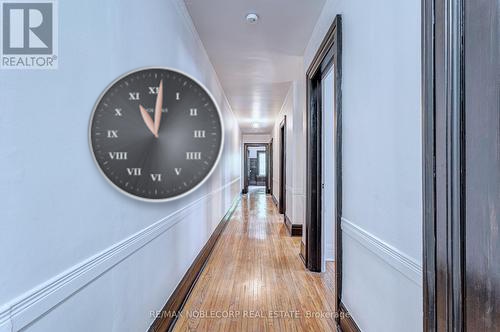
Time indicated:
{"hour": 11, "minute": 1}
